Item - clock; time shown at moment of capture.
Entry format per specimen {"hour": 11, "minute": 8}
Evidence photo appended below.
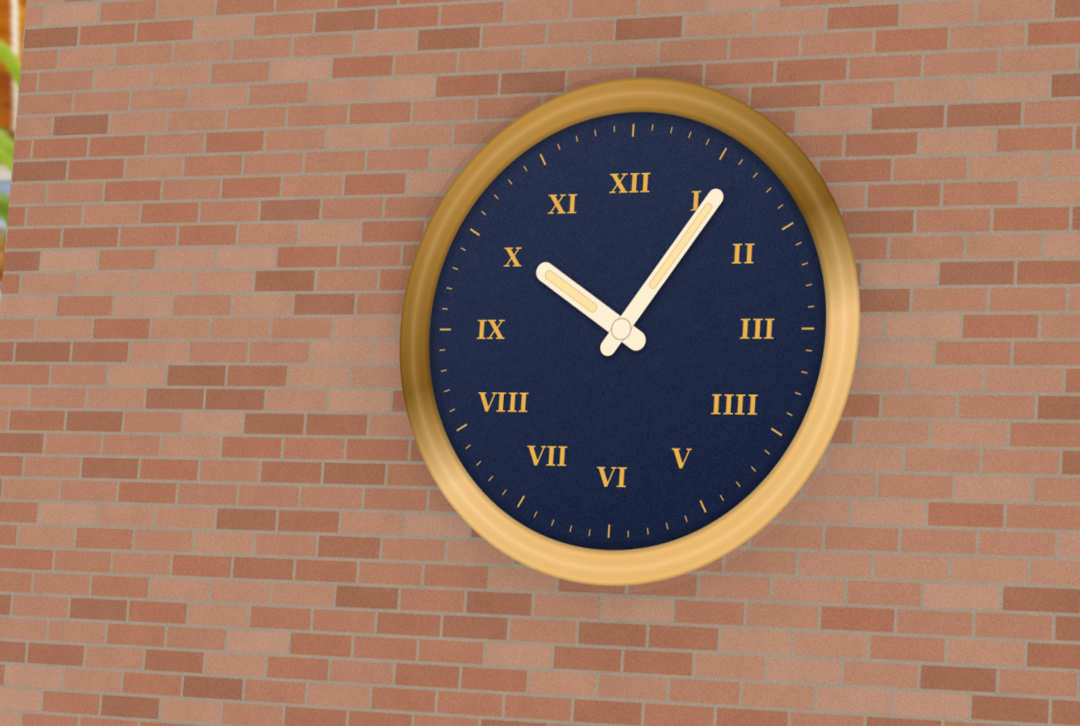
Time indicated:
{"hour": 10, "minute": 6}
